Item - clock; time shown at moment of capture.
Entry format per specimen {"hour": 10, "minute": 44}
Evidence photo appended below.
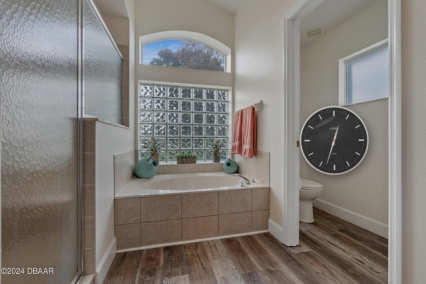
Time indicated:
{"hour": 12, "minute": 33}
